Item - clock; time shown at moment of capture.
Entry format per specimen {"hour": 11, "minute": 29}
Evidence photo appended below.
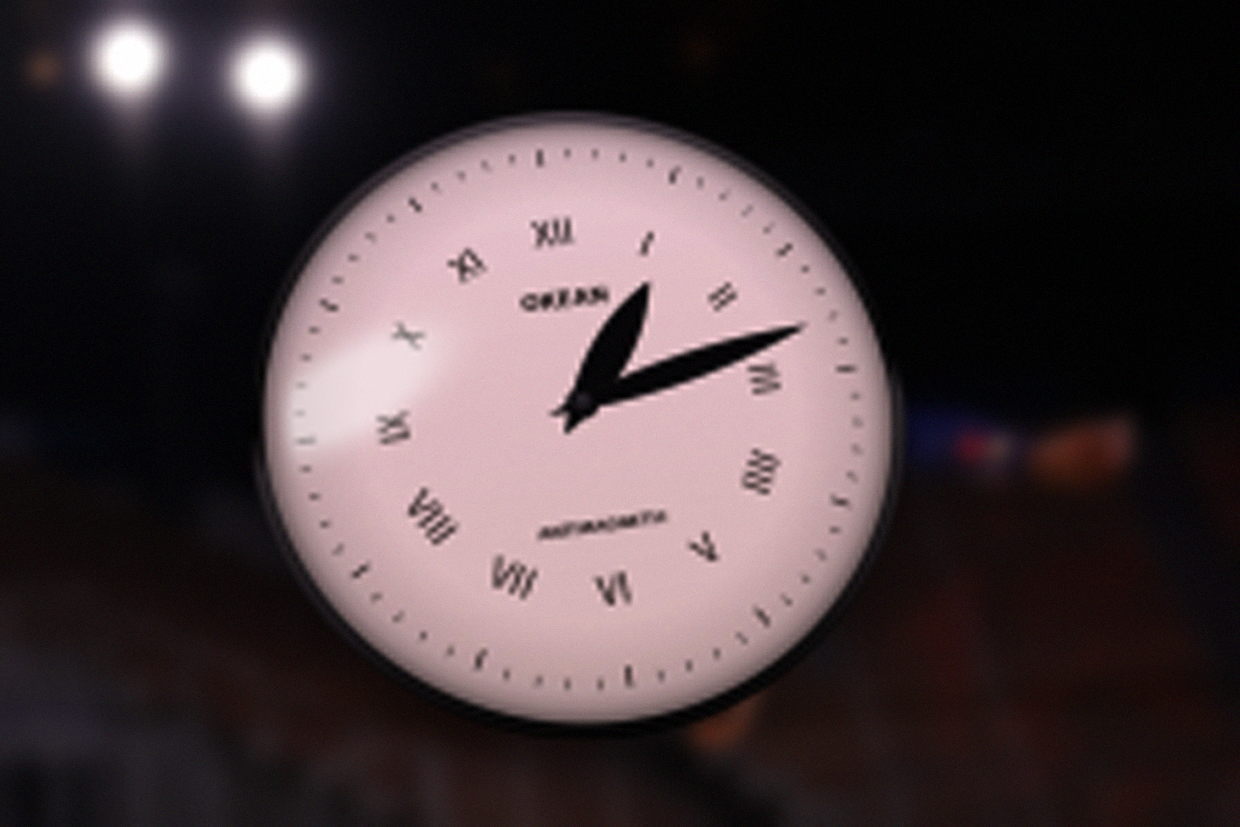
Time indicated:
{"hour": 1, "minute": 13}
